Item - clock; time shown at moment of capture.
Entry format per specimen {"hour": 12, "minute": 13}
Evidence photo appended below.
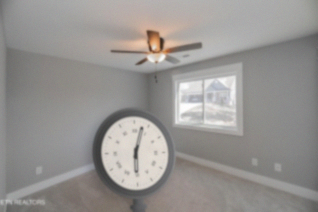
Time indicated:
{"hour": 6, "minute": 3}
